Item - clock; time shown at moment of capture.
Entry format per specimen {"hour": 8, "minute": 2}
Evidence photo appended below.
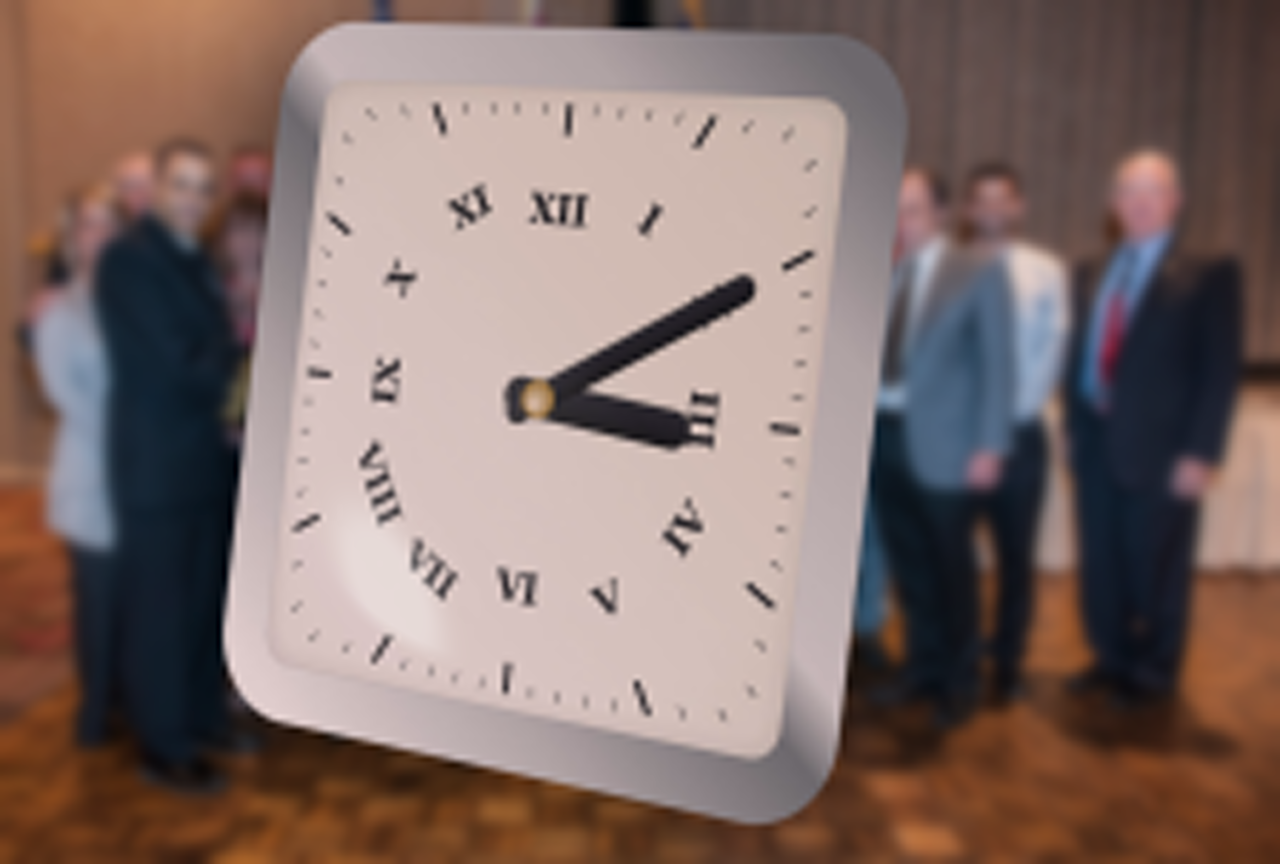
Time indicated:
{"hour": 3, "minute": 10}
